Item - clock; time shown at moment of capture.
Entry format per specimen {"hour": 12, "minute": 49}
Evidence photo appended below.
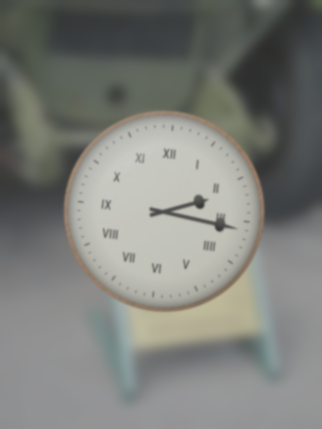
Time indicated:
{"hour": 2, "minute": 16}
